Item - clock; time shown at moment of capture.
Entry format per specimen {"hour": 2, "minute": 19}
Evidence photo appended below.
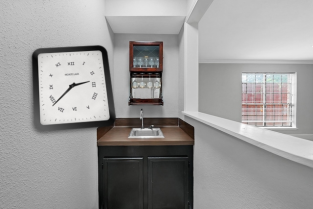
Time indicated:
{"hour": 2, "minute": 38}
